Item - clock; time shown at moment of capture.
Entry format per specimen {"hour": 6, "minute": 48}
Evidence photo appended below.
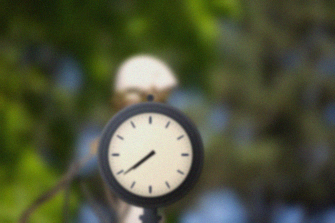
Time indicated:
{"hour": 7, "minute": 39}
